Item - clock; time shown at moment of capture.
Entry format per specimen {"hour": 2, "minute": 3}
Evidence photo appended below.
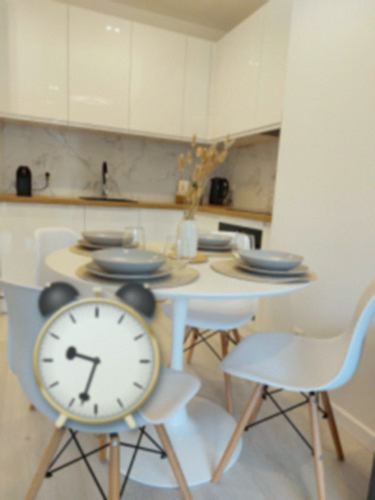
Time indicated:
{"hour": 9, "minute": 33}
